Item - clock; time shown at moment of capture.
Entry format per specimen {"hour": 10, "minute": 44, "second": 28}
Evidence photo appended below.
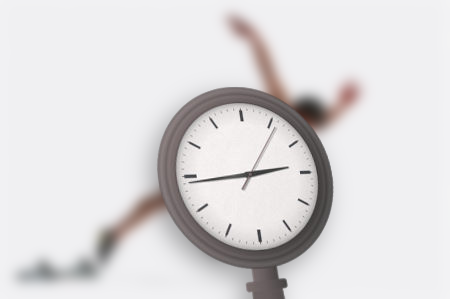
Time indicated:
{"hour": 2, "minute": 44, "second": 6}
